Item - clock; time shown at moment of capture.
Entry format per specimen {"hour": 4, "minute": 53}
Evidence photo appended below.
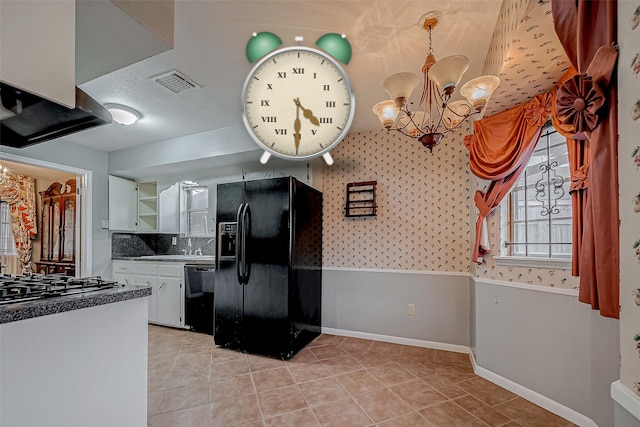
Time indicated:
{"hour": 4, "minute": 30}
